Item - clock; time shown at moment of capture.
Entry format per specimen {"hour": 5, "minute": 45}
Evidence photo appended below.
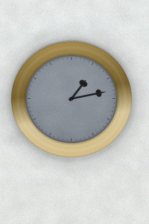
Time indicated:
{"hour": 1, "minute": 13}
